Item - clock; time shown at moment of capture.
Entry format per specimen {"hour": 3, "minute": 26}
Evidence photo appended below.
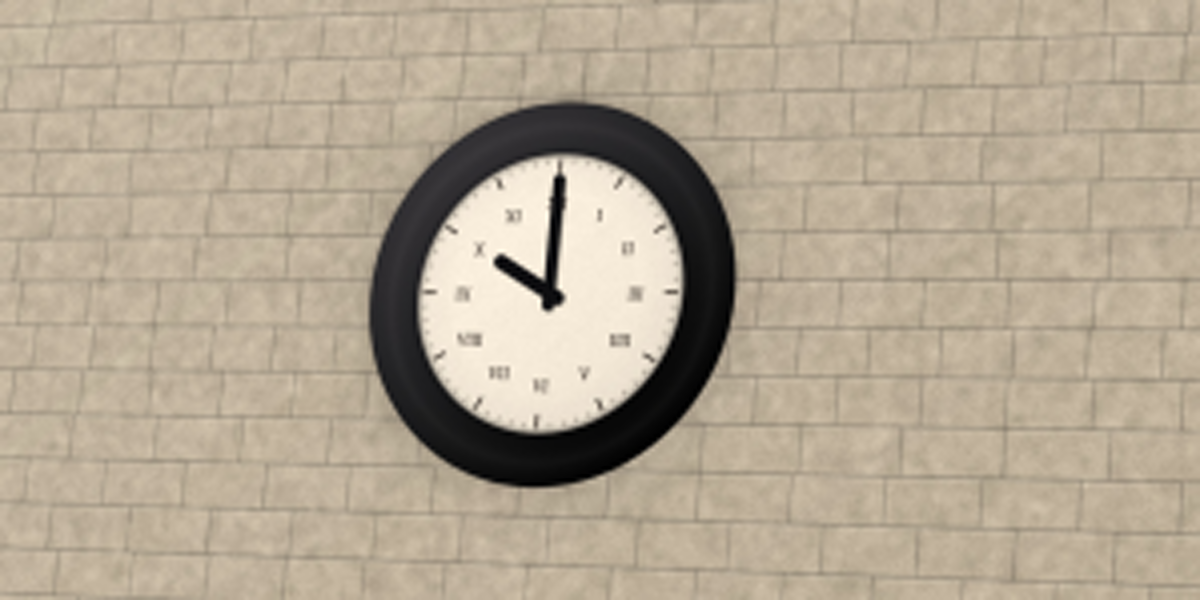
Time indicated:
{"hour": 10, "minute": 0}
